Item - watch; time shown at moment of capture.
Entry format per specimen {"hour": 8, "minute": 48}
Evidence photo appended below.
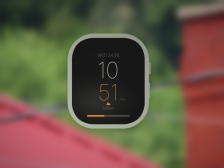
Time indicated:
{"hour": 10, "minute": 51}
